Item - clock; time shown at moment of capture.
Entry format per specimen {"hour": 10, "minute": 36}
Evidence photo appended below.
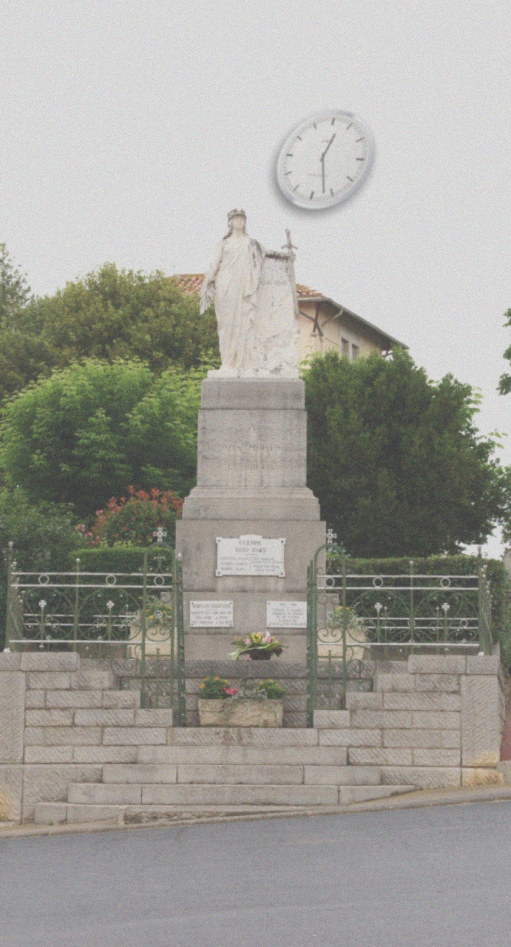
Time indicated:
{"hour": 12, "minute": 27}
